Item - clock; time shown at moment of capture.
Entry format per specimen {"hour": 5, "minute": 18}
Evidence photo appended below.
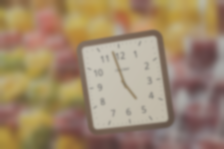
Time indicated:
{"hour": 4, "minute": 58}
